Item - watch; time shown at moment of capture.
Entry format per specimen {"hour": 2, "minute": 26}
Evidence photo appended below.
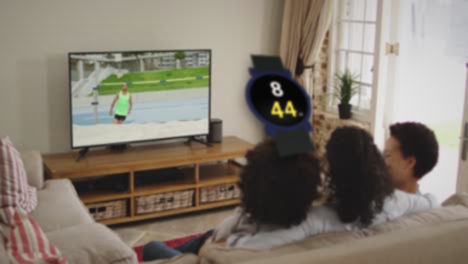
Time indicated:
{"hour": 8, "minute": 44}
